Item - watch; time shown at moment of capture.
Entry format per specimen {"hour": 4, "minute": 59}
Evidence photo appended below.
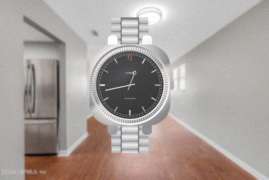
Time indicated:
{"hour": 12, "minute": 43}
